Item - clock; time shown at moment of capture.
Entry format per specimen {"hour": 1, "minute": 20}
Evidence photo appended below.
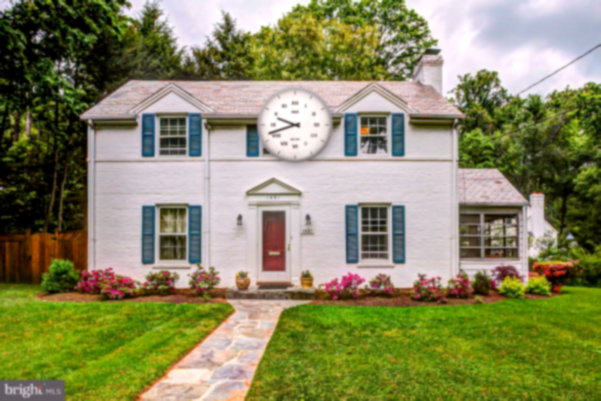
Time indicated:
{"hour": 9, "minute": 42}
